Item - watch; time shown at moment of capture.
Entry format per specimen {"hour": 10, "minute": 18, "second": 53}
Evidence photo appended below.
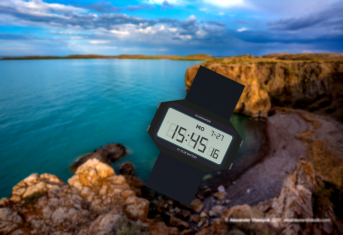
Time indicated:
{"hour": 15, "minute": 45, "second": 16}
